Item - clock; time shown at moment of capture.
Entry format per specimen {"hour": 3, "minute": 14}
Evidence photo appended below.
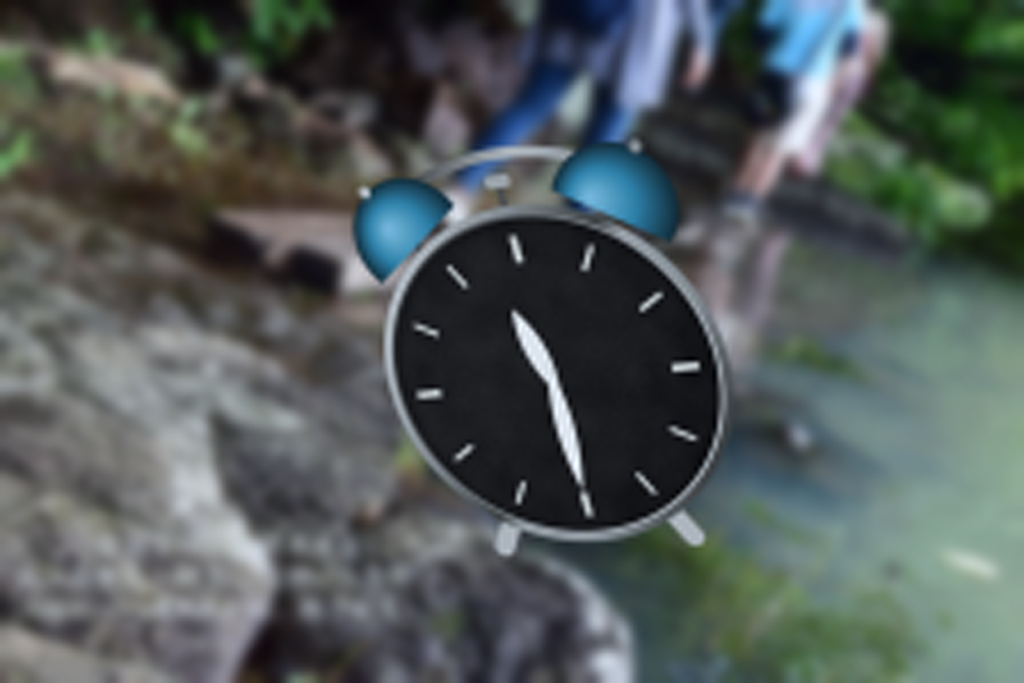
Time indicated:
{"hour": 11, "minute": 30}
